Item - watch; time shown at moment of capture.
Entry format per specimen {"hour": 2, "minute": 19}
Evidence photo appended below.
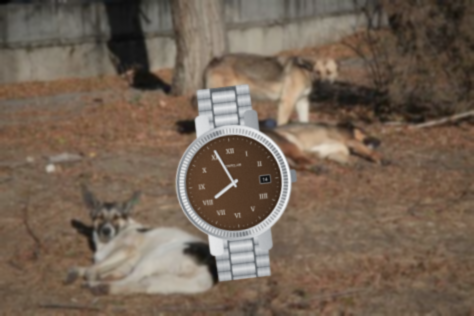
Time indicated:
{"hour": 7, "minute": 56}
